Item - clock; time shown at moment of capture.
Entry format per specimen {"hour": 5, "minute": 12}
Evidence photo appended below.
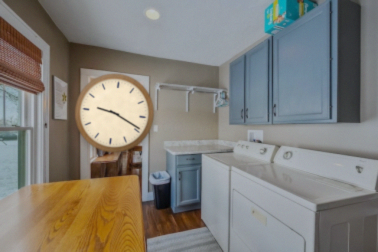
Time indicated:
{"hour": 9, "minute": 19}
